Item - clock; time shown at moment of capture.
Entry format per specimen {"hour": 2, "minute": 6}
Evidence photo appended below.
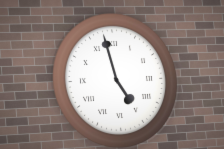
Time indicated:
{"hour": 4, "minute": 58}
